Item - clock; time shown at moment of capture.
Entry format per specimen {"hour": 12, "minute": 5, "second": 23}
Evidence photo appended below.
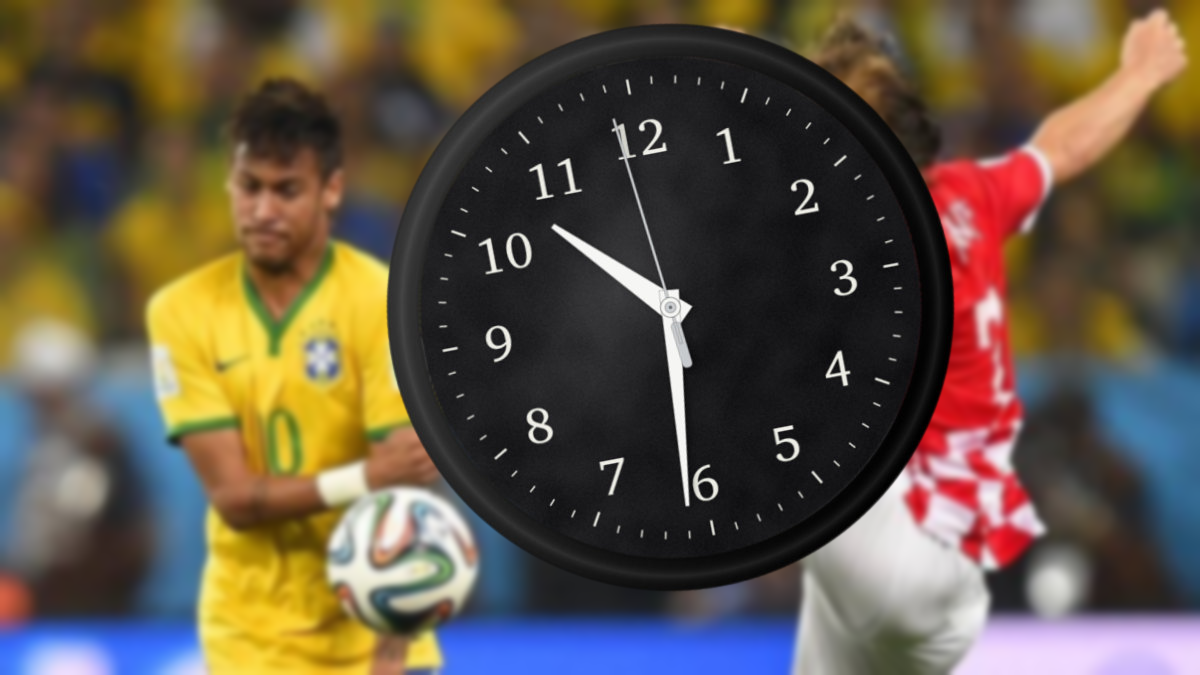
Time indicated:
{"hour": 10, "minute": 30, "second": 59}
